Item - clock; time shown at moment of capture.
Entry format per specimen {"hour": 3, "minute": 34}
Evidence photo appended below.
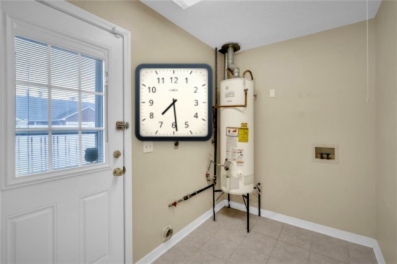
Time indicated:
{"hour": 7, "minute": 29}
